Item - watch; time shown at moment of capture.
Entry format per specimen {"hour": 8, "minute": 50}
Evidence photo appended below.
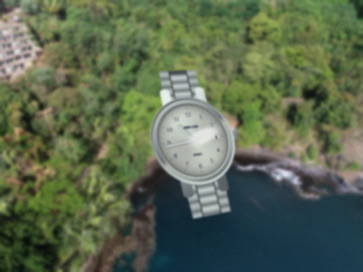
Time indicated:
{"hour": 10, "minute": 44}
